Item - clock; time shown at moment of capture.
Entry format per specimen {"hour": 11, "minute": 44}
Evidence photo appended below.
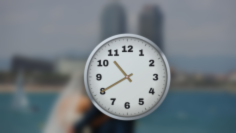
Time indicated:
{"hour": 10, "minute": 40}
